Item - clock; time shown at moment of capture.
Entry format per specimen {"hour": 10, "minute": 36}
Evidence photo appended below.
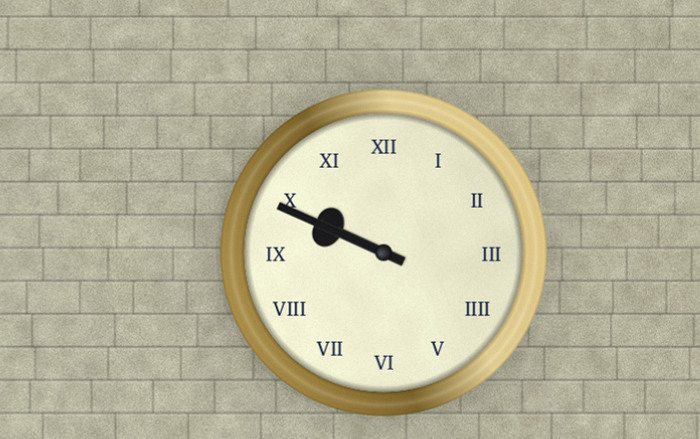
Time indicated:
{"hour": 9, "minute": 49}
